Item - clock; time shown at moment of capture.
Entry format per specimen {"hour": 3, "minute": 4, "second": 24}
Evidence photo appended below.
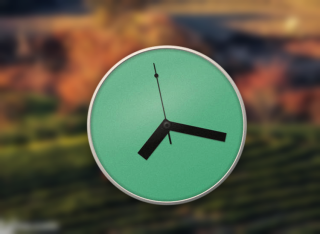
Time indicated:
{"hour": 7, "minute": 16, "second": 58}
